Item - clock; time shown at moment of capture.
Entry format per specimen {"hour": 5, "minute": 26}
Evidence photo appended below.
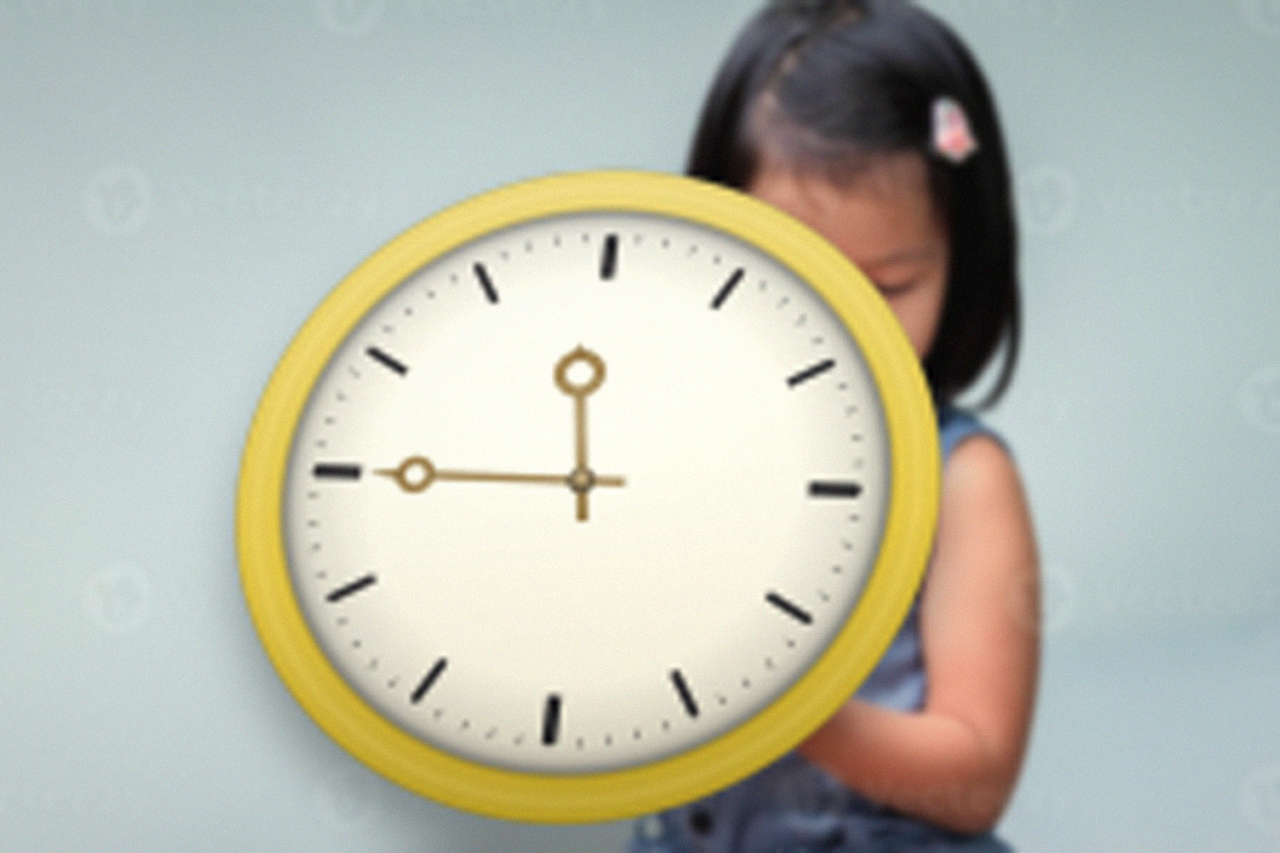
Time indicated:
{"hour": 11, "minute": 45}
